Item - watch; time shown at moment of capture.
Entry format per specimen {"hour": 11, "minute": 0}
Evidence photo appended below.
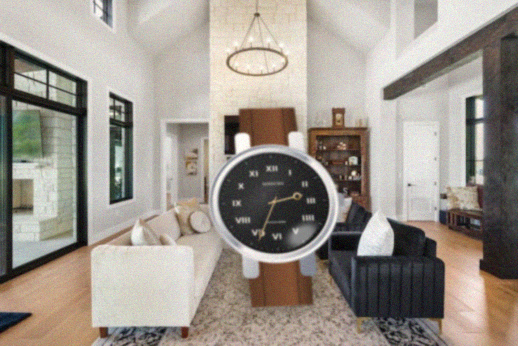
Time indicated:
{"hour": 2, "minute": 34}
